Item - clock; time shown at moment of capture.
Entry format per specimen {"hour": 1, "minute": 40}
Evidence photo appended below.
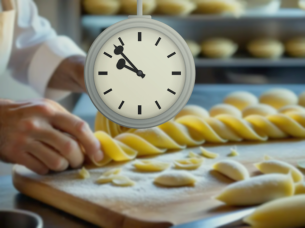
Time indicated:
{"hour": 9, "minute": 53}
